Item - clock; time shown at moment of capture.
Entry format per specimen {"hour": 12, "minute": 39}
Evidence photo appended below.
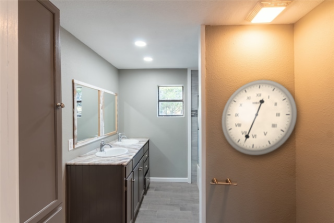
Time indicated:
{"hour": 12, "minute": 33}
